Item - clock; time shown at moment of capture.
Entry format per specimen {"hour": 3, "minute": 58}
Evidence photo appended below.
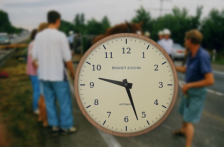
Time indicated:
{"hour": 9, "minute": 27}
